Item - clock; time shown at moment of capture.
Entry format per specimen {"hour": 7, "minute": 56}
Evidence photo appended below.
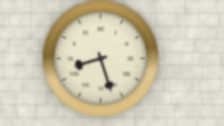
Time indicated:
{"hour": 8, "minute": 27}
